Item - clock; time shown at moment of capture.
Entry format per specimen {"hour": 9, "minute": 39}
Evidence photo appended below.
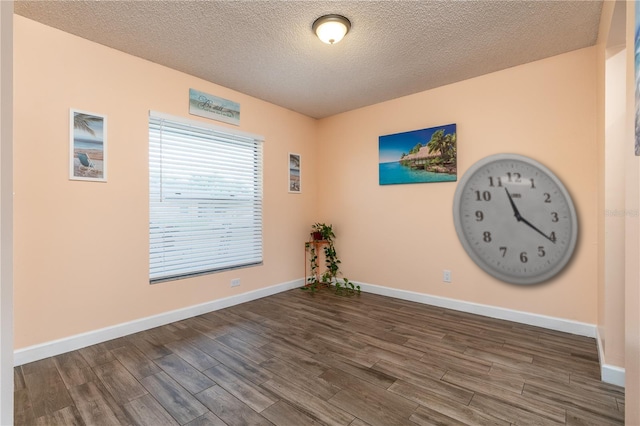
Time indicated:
{"hour": 11, "minute": 21}
